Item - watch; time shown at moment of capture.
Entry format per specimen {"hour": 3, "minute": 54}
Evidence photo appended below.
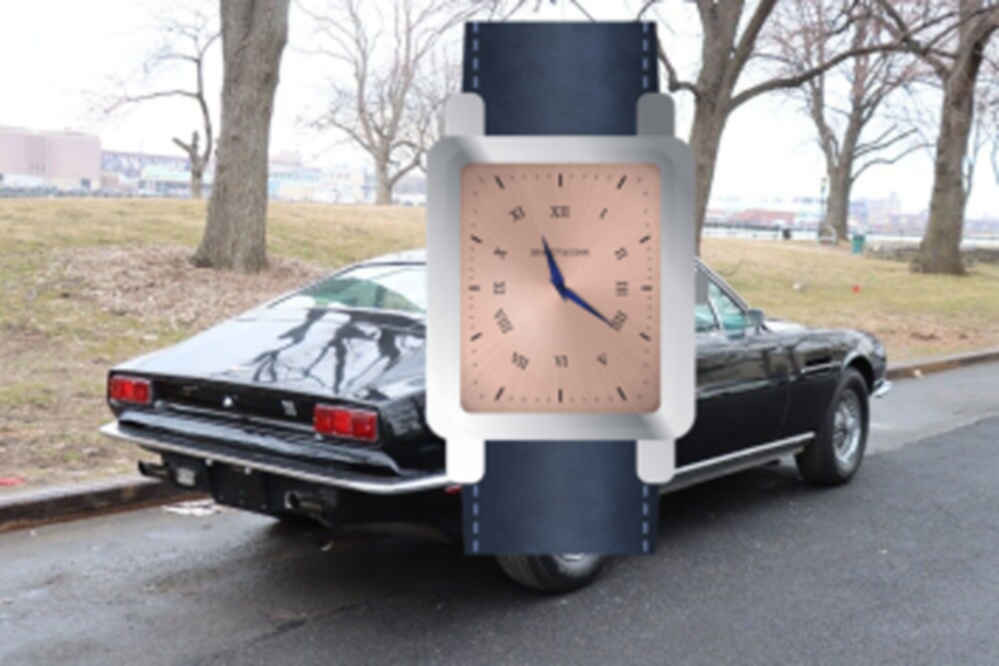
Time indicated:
{"hour": 11, "minute": 21}
